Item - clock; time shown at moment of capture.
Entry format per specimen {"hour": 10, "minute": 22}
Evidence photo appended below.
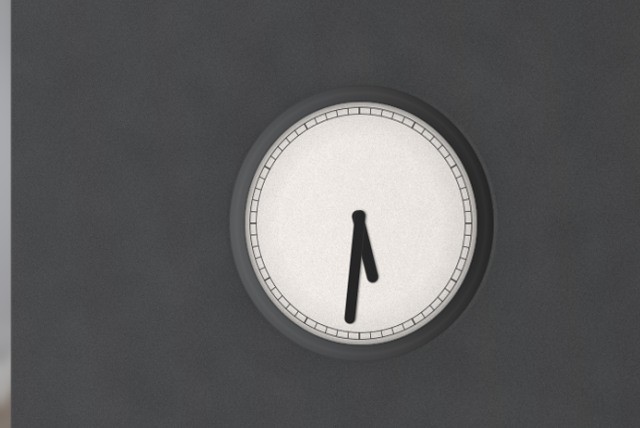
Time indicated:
{"hour": 5, "minute": 31}
